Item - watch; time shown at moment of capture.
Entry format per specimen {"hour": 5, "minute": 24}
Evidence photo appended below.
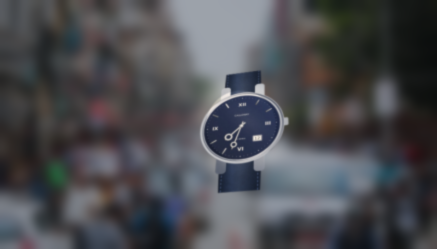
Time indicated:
{"hour": 7, "minute": 33}
